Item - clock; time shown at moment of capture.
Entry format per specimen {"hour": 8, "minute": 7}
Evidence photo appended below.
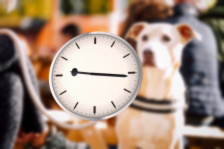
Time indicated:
{"hour": 9, "minute": 16}
